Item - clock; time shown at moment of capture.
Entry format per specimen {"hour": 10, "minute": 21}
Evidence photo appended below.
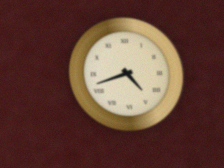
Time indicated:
{"hour": 4, "minute": 42}
